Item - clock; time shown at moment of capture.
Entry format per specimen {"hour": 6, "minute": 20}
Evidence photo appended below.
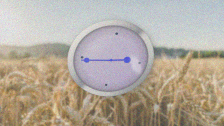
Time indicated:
{"hour": 2, "minute": 44}
